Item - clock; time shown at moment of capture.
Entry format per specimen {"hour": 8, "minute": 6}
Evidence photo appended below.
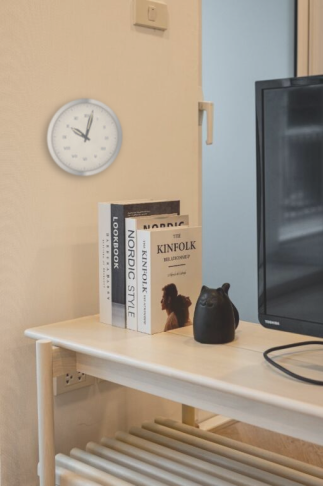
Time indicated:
{"hour": 10, "minute": 2}
